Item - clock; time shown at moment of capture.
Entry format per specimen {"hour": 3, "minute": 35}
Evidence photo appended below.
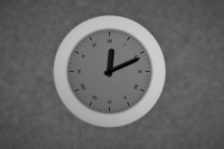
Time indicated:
{"hour": 12, "minute": 11}
